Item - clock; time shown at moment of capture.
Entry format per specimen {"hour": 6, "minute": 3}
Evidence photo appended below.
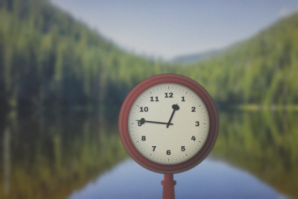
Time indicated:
{"hour": 12, "minute": 46}
